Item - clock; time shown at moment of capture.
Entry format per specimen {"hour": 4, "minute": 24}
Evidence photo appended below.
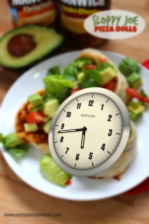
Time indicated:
{"hour": 5, "minute": 43}
